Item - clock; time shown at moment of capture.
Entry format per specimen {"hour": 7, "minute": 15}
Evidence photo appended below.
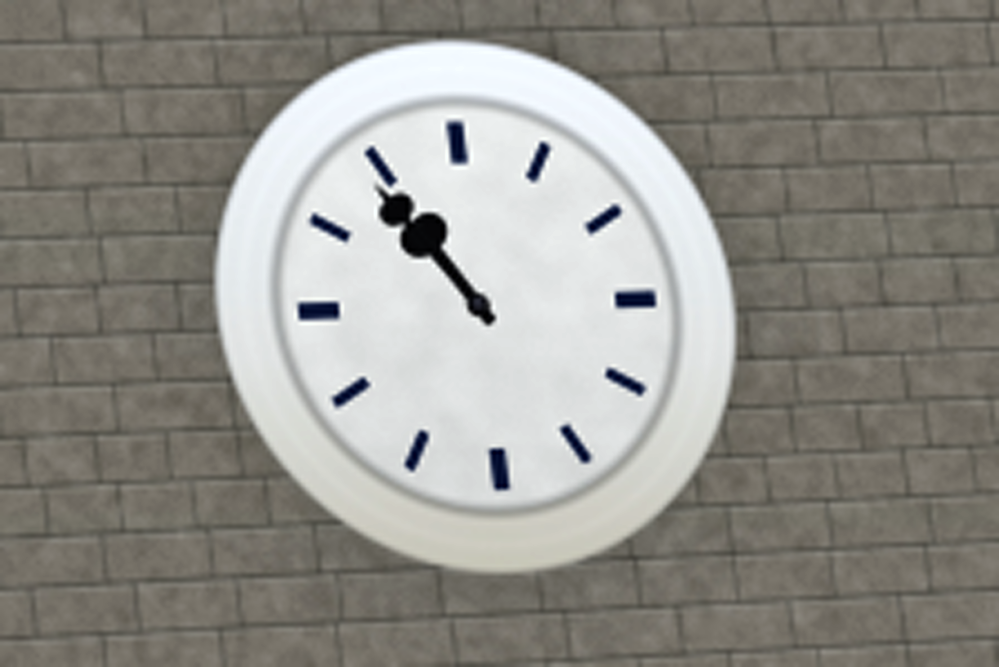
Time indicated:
{"hour": 10, "minute": 54}
